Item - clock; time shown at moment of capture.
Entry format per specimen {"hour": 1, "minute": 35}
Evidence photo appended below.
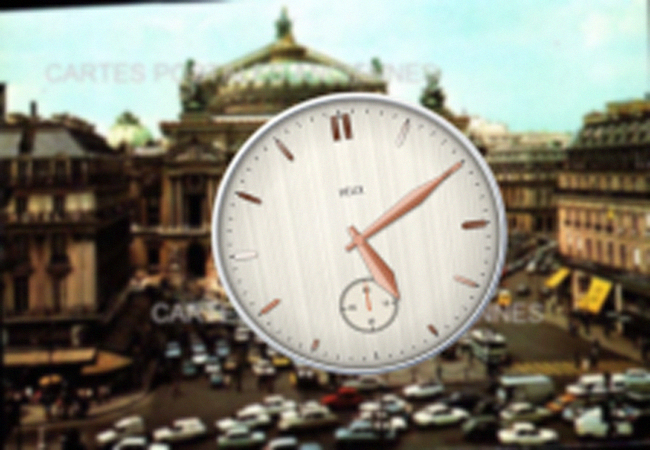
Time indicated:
{"hour": 5, "minute": 10}
